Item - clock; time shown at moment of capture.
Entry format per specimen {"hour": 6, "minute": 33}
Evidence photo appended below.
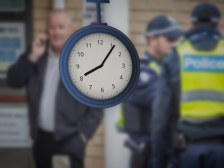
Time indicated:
{"hour": 8, "minute": 6}
